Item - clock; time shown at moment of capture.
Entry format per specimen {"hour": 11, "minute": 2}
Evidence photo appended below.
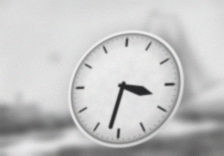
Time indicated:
{"hour": 3, "minute": 32}
